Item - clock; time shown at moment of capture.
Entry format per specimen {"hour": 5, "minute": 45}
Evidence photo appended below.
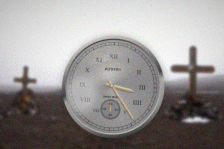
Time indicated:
{"hour": 3, "minute": 24}
